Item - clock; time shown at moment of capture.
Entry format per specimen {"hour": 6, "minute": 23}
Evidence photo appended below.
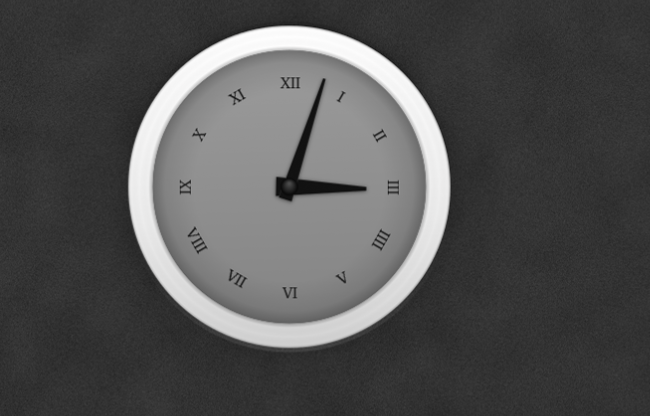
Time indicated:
{"hour": 3, "minute": 3}
